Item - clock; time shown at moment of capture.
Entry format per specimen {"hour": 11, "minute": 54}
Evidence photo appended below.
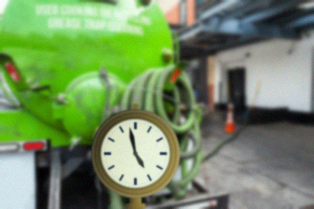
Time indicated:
{"hour": 4, "minute": 58}
